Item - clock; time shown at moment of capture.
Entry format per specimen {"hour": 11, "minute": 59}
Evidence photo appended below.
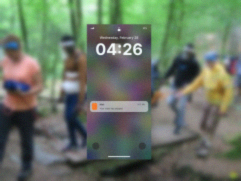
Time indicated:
{"hour": 4, "minute": 26}
